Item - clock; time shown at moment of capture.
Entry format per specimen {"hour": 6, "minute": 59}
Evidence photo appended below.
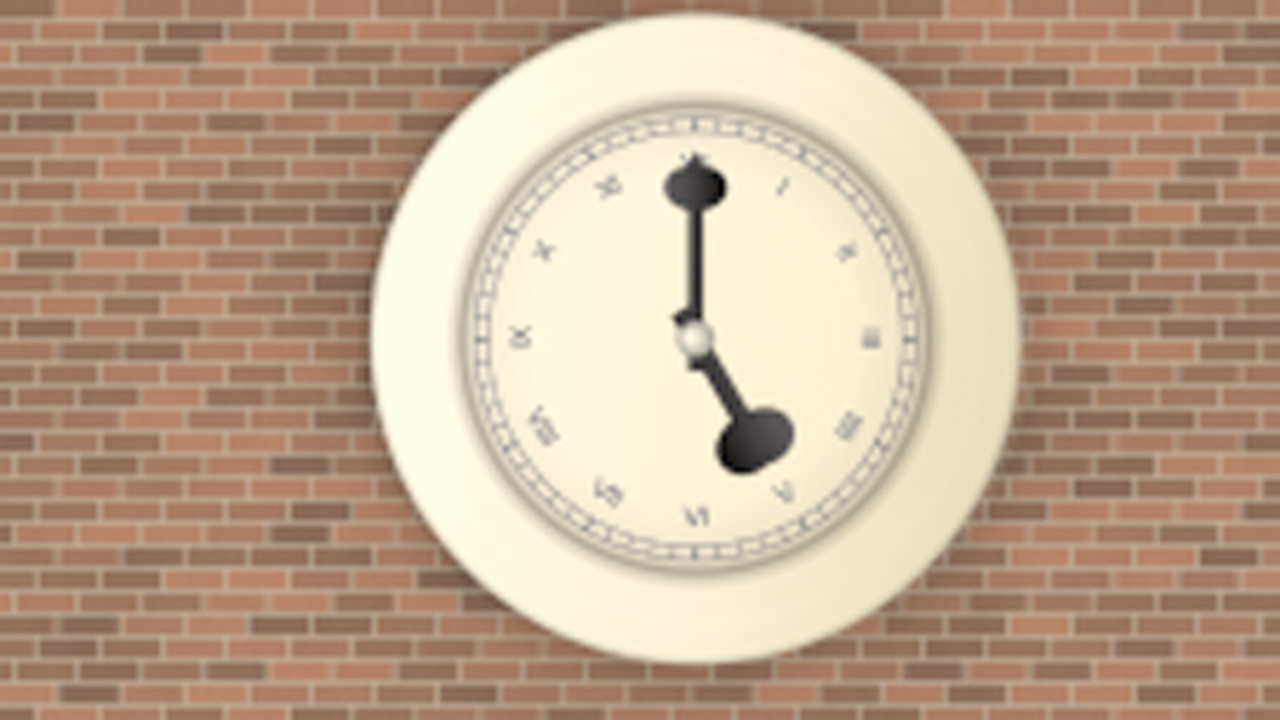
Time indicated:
{"hour": 5, "minute": 0}
